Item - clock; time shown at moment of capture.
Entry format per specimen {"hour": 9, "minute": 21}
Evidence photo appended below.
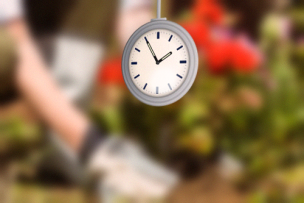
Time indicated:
{"hour": 1, "minute": 55}
